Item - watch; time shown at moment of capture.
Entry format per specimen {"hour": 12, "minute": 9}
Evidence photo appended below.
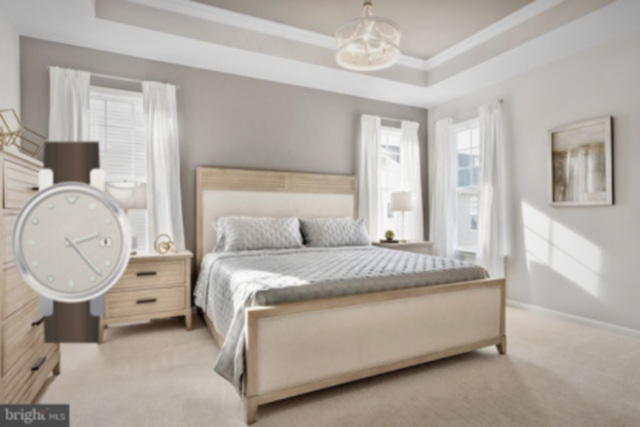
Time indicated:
{"hour": 2, "minute": 23}
